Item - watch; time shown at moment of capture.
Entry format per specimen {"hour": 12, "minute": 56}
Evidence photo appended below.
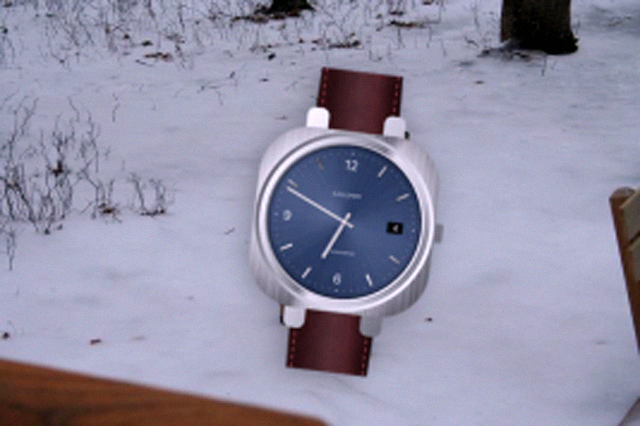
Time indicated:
{"hour": 6, "minute": 49}
